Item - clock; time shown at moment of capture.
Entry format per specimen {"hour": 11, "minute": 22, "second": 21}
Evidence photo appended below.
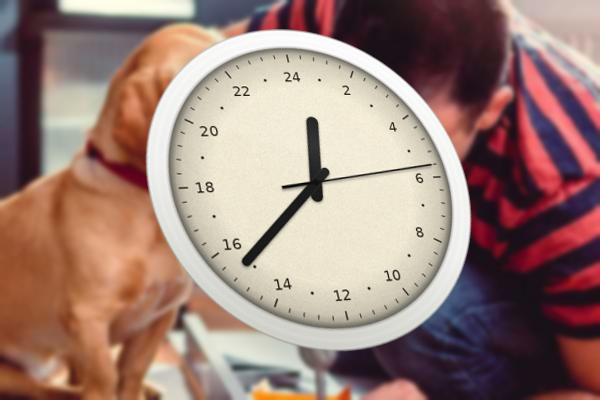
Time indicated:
{"hour": 0, "minute": 38, "second": 14}
